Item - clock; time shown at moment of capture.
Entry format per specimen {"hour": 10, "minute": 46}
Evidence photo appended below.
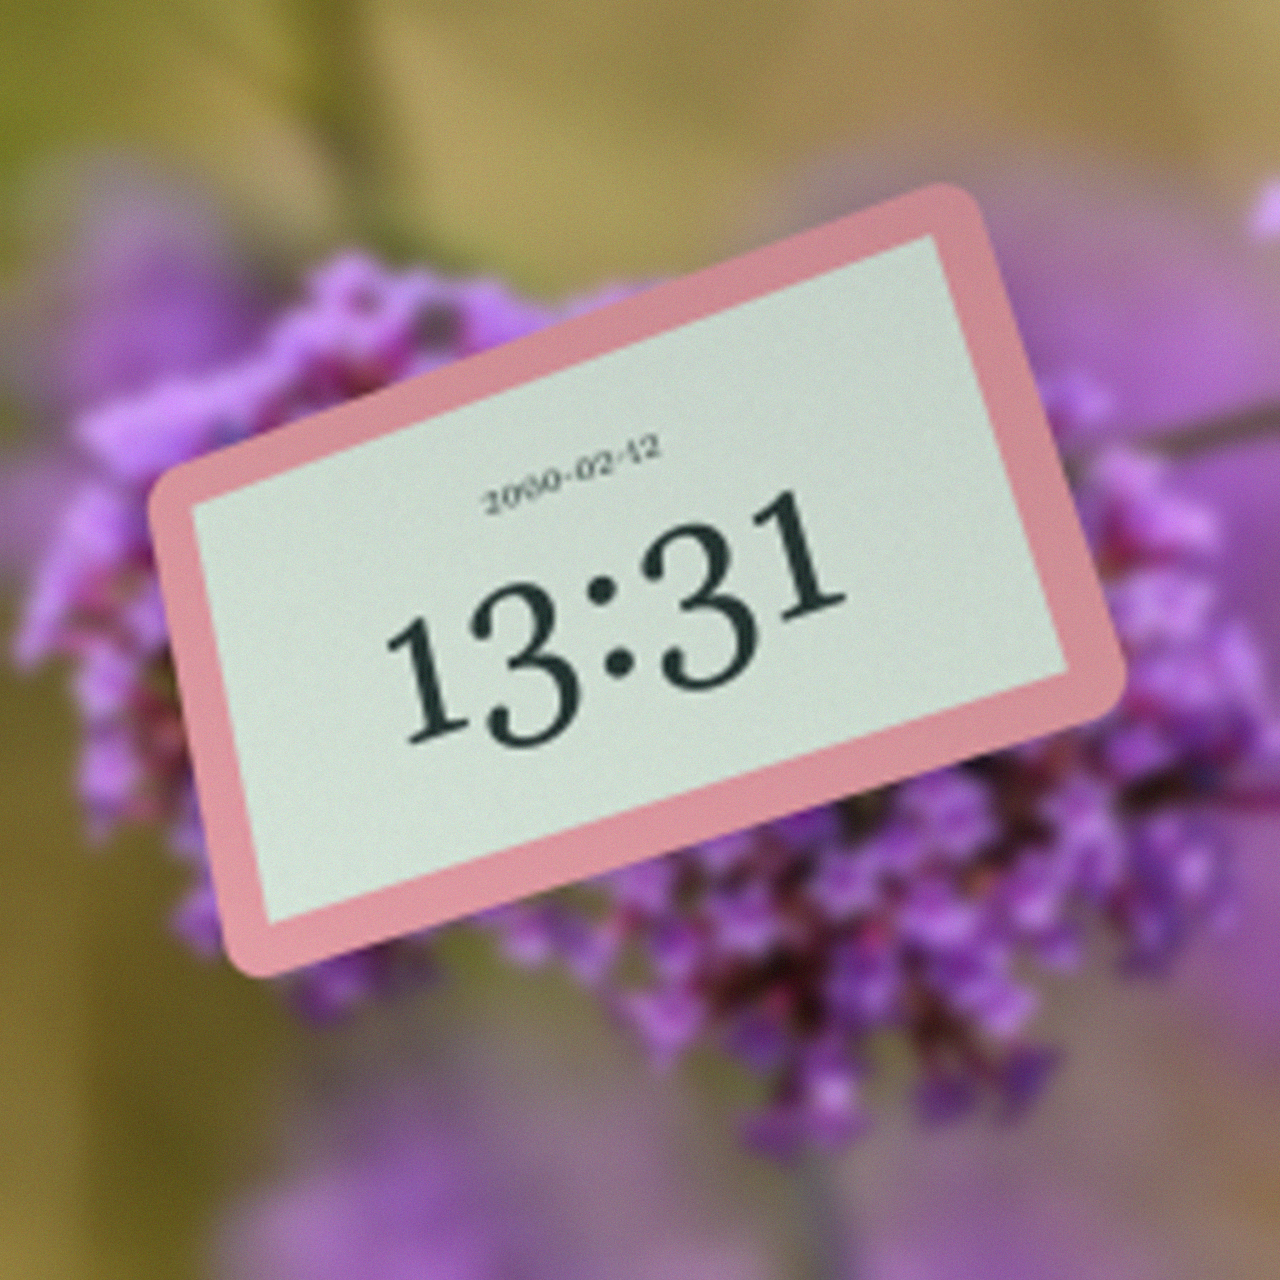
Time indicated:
{"hour": 13, "minute": 31}
